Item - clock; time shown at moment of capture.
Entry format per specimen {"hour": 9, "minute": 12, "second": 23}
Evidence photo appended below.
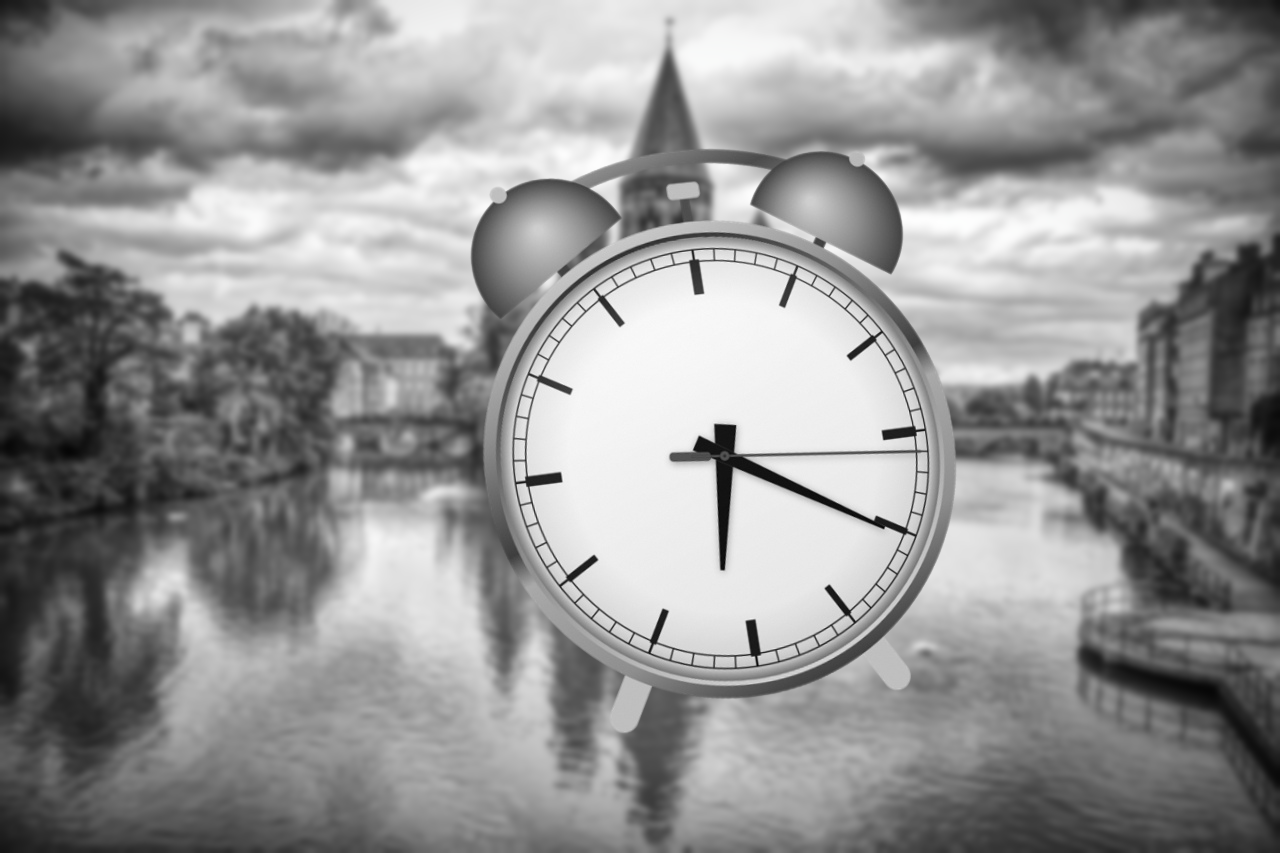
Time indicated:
{"hour": 6, "minute": 20, "second": 16}
